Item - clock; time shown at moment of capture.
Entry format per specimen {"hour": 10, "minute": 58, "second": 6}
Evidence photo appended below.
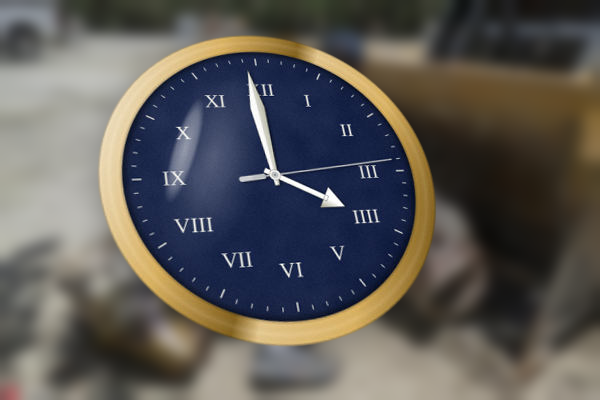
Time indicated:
{"hour": 3, "minute": 59, "second": 14}
